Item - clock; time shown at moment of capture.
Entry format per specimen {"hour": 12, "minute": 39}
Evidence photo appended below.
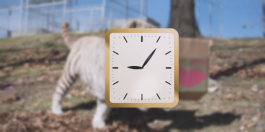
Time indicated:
{"hour": 9, "minute": 6}
